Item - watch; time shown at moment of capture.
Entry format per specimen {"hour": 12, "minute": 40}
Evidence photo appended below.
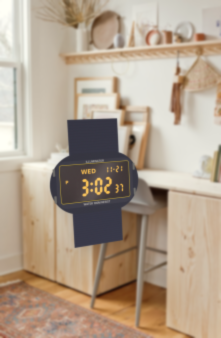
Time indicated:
{"hour": 3, "minute": 2}
